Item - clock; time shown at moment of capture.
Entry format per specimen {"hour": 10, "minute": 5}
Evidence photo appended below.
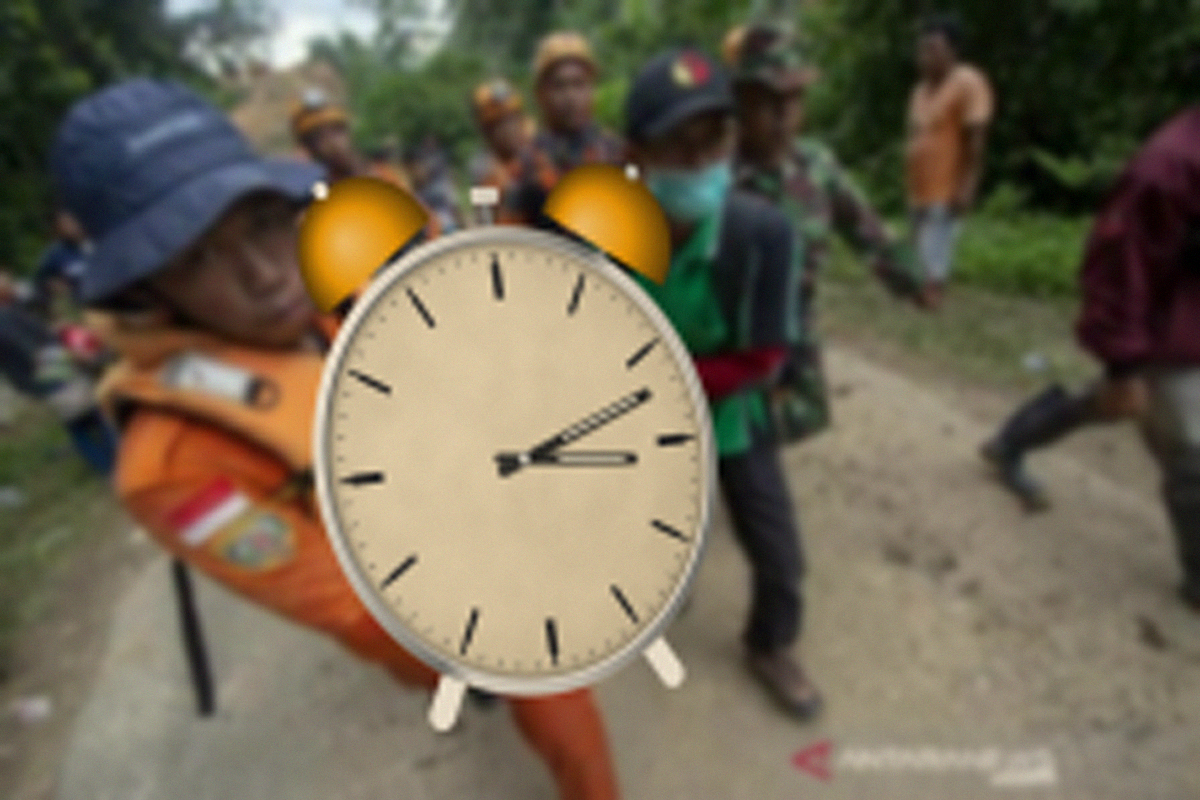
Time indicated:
{"hour": 3, "minute": 12}
